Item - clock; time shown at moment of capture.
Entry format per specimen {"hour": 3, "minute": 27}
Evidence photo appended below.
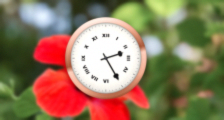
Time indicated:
{"hour": 2, "minute": 25}
